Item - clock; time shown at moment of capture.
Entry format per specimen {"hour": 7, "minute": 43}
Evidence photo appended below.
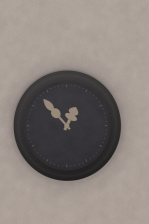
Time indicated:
{"hour": 12, "minute": 53}
